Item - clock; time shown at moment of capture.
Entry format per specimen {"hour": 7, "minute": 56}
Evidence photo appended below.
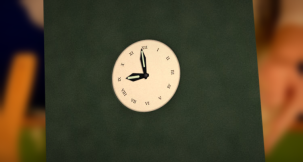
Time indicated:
{"hour": 8, "minute": 59}
